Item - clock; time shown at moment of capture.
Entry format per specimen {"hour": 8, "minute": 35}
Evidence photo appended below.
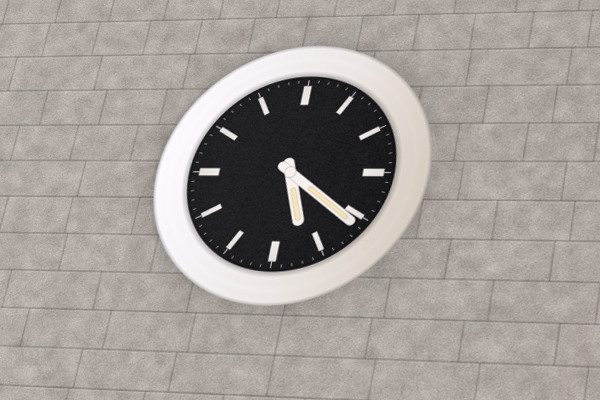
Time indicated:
{"hour": 5, "minute": 21}
